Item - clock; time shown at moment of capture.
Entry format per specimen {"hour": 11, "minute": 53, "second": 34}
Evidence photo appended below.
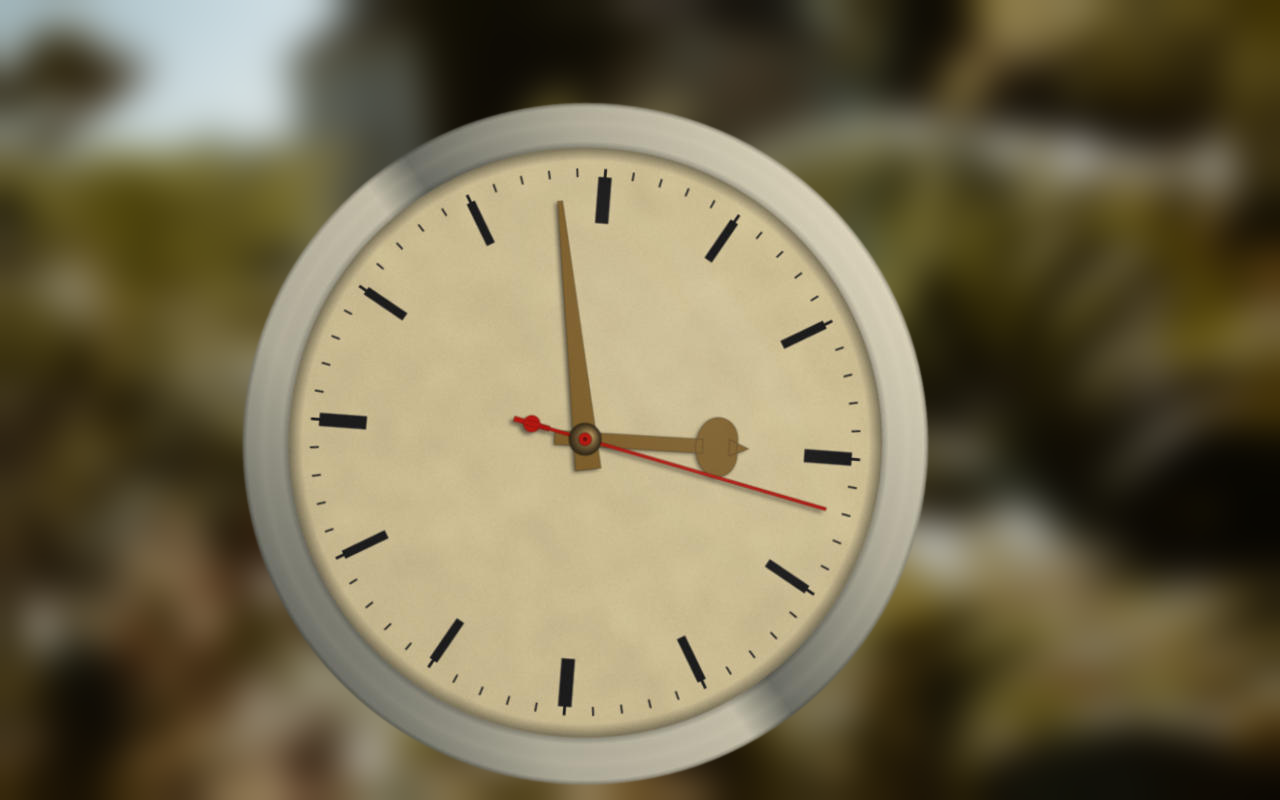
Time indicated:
{"hour": 2, "minute": 58, "second": 17}
